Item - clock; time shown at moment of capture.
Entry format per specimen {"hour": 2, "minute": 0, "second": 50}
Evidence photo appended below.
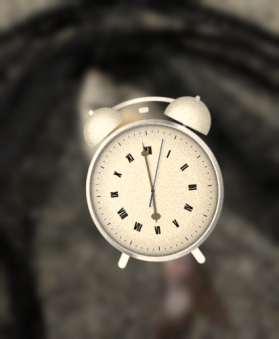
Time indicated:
{"hour": 5, "minute": 59, "second": 3}
